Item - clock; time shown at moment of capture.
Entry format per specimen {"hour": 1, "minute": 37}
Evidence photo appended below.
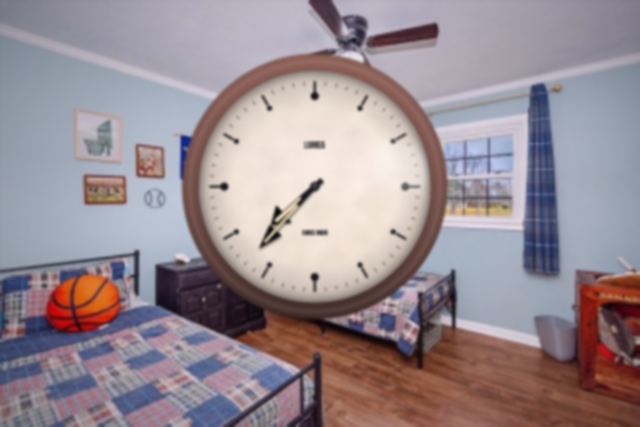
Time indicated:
{"hour": 7, "minute": 37}
